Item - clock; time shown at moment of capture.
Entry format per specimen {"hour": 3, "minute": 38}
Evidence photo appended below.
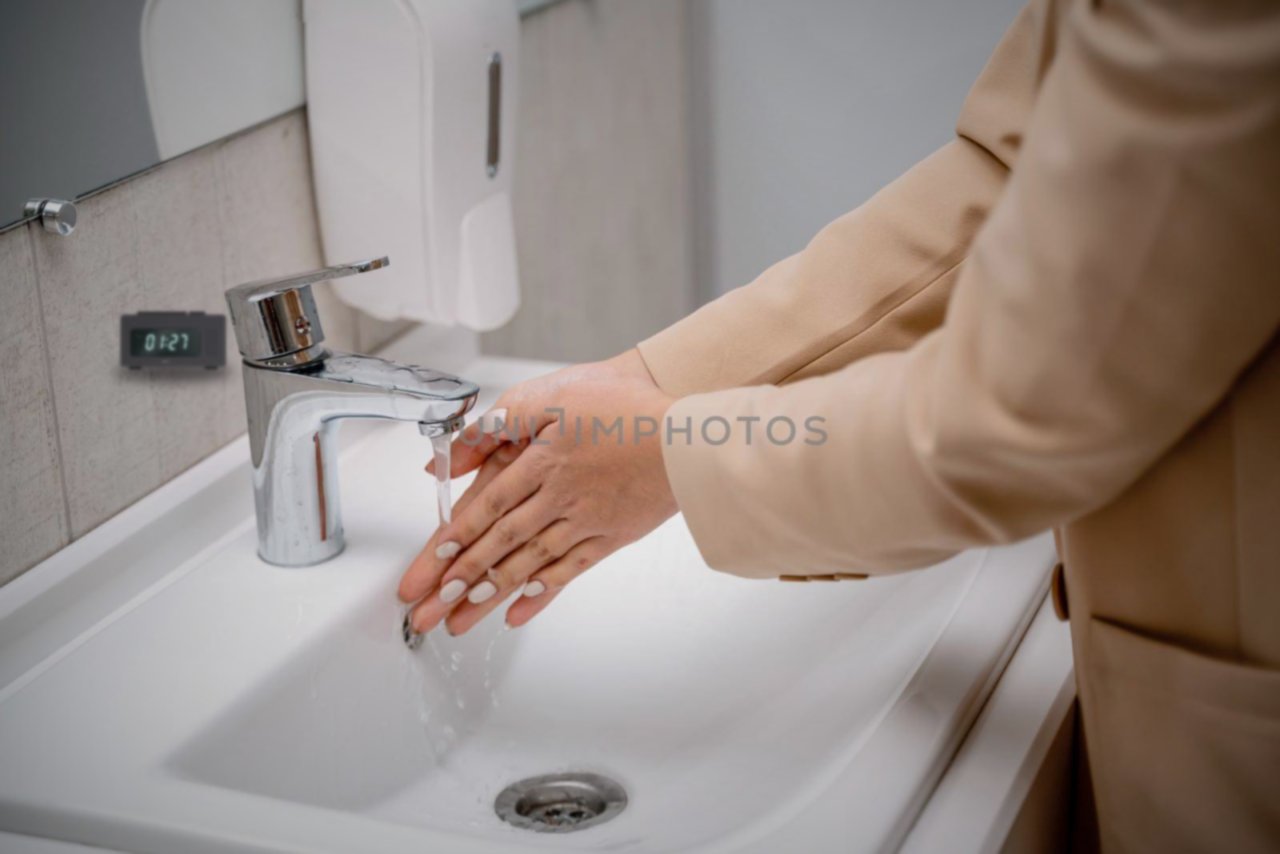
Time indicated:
{"hour": 1, "minute": 27}
